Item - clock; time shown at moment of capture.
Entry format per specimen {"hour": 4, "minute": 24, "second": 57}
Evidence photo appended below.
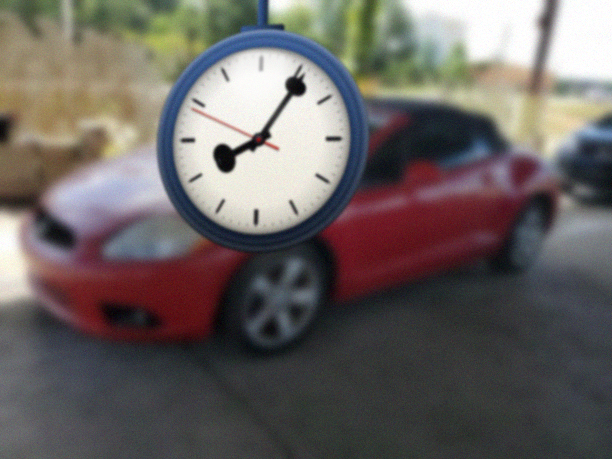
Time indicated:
{"hour": 8, "minute": 5, "second": 49}
